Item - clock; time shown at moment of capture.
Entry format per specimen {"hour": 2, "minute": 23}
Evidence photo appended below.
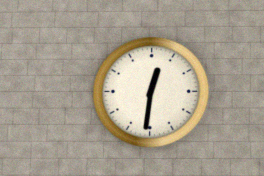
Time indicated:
{"hour": 12, "minute": 31}
